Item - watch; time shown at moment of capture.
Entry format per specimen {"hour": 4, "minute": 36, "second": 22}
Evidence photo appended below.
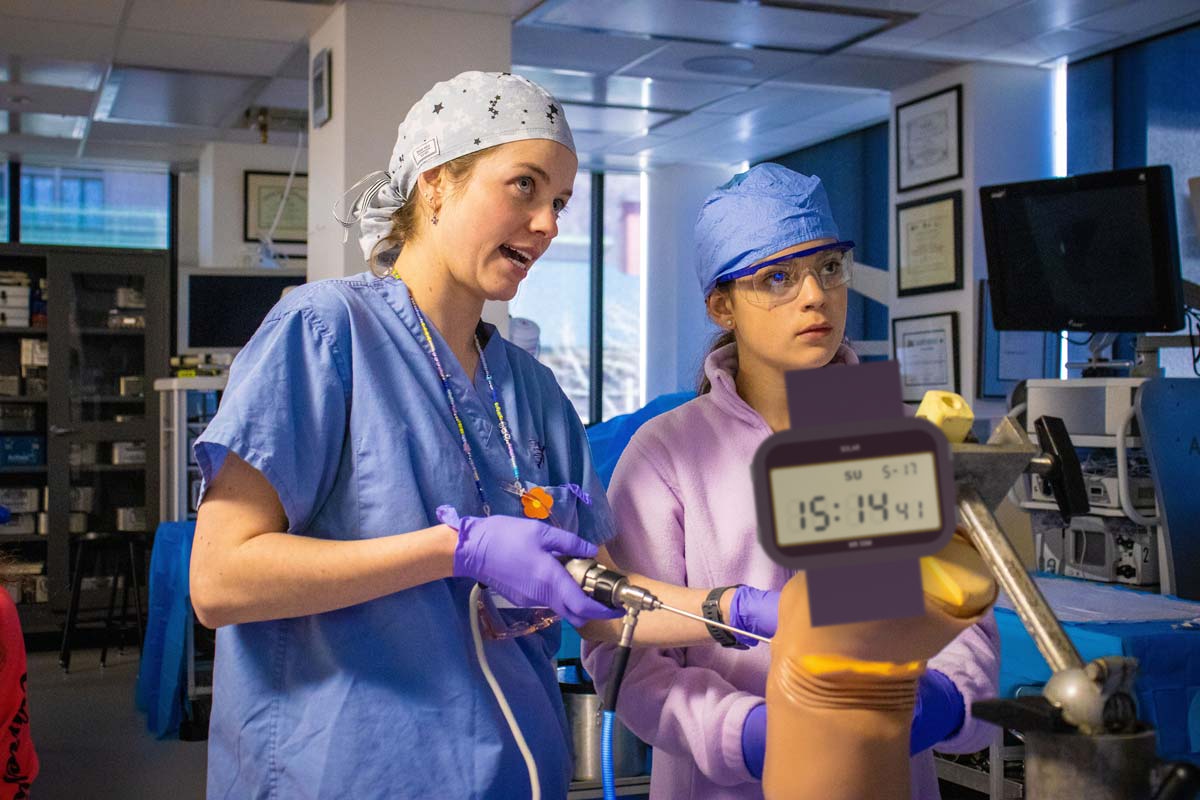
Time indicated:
{"hour": 15, "minute": 14, "second": 41}
